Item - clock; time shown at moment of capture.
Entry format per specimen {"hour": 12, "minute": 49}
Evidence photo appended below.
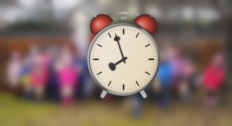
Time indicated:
{"hour": 7, "minute": 57}
